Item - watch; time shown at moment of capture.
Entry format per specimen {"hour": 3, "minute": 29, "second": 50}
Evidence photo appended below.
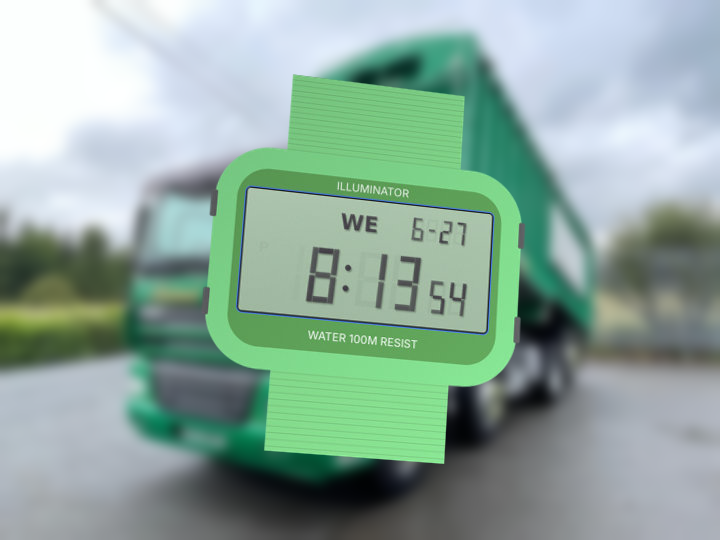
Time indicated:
{"hour": 8, "minute": 13, "second": 54}
